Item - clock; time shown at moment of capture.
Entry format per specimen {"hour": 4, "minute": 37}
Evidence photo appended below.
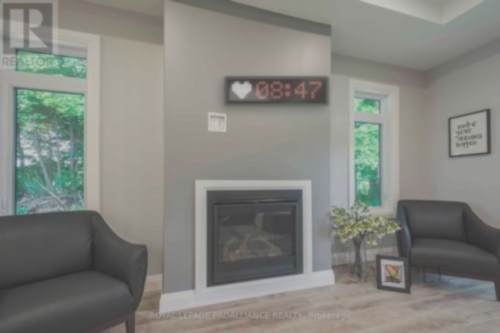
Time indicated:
{"hour": 8, "minute": 47}
